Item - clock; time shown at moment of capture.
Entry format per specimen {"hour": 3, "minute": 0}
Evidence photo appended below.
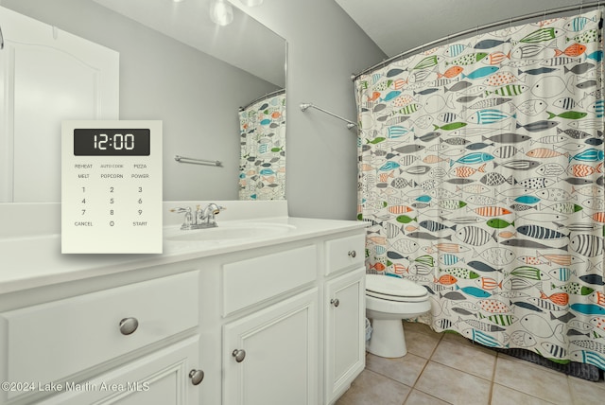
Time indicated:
{"hour": 12, "minute": 0}
